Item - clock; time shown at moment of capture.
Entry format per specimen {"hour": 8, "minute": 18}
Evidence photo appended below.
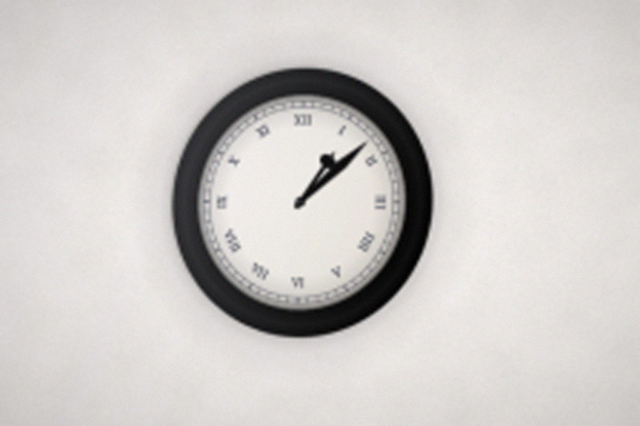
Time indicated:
{"hour": 1, "minute": 8}
